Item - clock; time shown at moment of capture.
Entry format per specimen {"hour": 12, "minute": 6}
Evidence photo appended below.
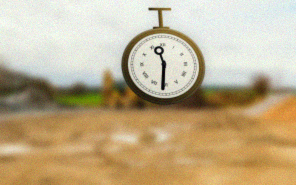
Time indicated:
{"hour": 11, "minute": 31}
